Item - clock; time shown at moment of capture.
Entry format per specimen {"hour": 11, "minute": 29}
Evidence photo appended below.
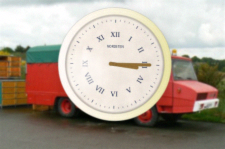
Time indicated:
{"hour": 3, "minute": 15}
